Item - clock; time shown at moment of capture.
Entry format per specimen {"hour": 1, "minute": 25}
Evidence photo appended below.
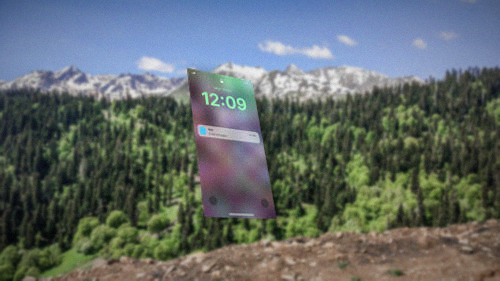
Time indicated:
{"hour": 12, "minute": 9}
